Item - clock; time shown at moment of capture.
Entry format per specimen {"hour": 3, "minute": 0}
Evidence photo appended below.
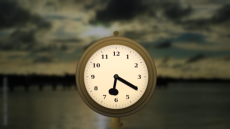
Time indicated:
{"hour": 6, "minute": 20}
